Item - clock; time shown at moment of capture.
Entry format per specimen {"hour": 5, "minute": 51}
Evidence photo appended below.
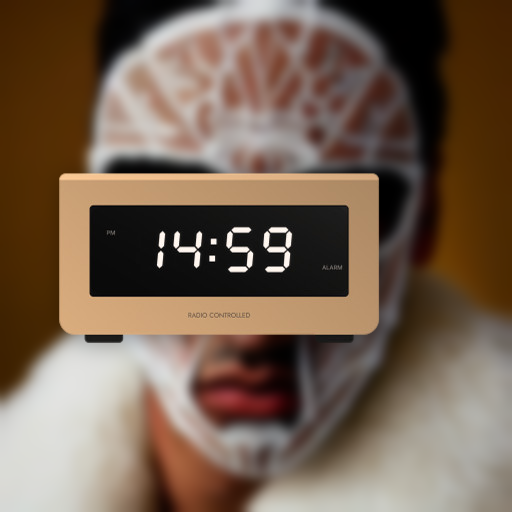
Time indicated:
{"hour": 14, "minute": 59}
